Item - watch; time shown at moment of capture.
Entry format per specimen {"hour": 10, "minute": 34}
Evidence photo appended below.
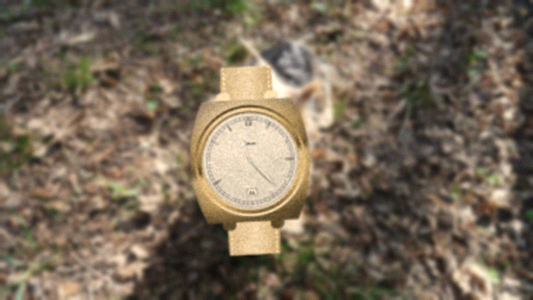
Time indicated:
{"hour": 11, "minute": 23}
